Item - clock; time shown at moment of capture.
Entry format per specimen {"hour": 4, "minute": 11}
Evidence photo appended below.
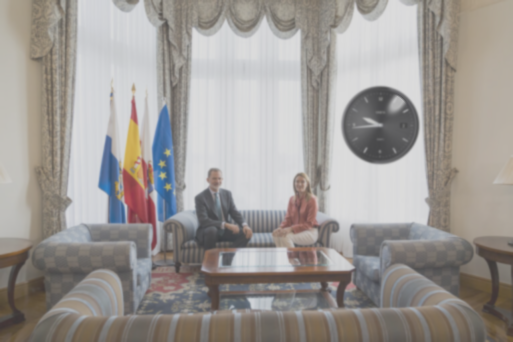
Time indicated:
{"hour": 9, "minute": 44}
